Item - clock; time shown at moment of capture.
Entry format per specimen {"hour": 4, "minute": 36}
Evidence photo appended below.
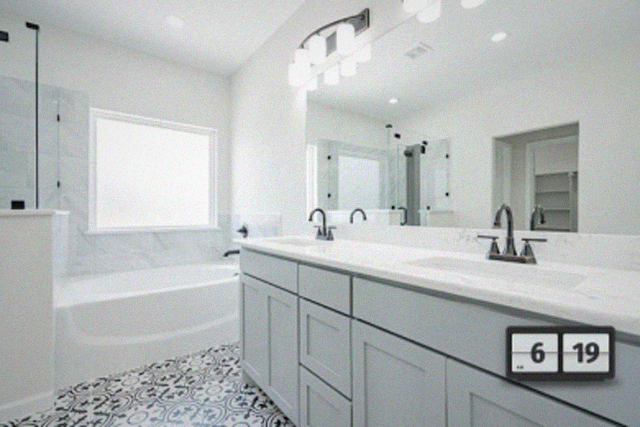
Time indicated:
{"hour": 6, "minute": 19}
